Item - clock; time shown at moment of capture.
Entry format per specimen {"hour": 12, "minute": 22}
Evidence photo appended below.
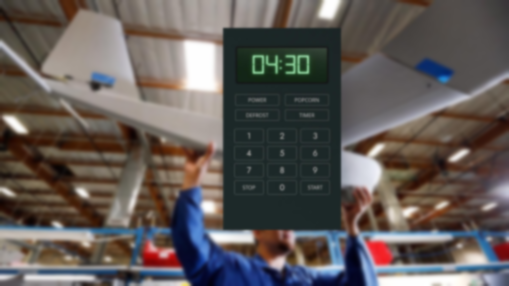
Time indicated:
{"hour": 4, "minute": 30}
